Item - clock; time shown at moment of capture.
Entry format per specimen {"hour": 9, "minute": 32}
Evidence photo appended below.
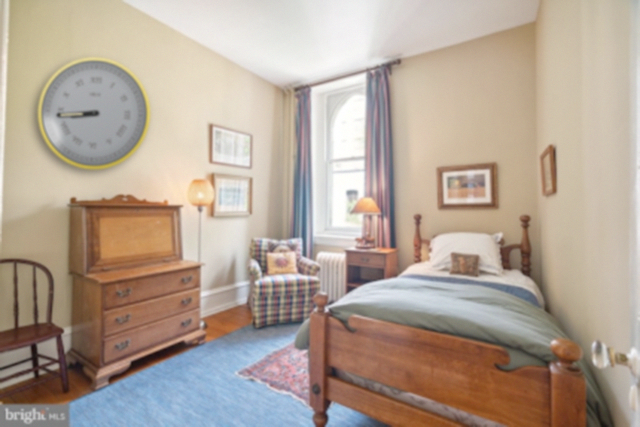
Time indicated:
{"hour": 8, "minute": 44}
